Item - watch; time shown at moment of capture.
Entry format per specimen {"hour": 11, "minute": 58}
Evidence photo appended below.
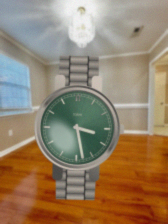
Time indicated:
{"hour": 3, "minute": 28}
